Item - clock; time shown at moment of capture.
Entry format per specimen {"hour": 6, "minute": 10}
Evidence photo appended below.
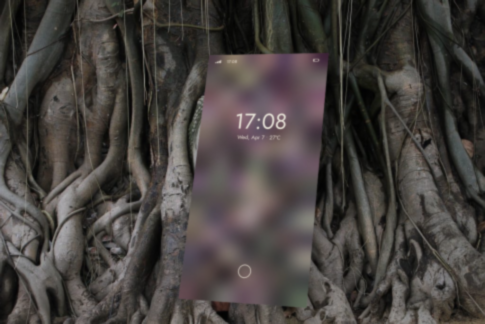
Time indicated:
{"hour": 17, "minute": 8}
